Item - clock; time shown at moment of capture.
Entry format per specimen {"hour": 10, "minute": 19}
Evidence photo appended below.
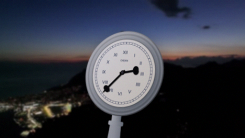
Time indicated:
{"hour": 2, "minute": 37}
